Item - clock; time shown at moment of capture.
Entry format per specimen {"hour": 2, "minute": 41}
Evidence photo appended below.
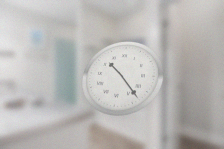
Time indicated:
{"hour": 10, "minute": 23}
